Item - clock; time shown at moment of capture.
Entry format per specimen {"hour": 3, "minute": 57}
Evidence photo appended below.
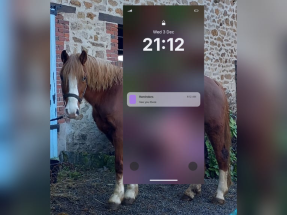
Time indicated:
{"hour": 21, "minute": 12}
